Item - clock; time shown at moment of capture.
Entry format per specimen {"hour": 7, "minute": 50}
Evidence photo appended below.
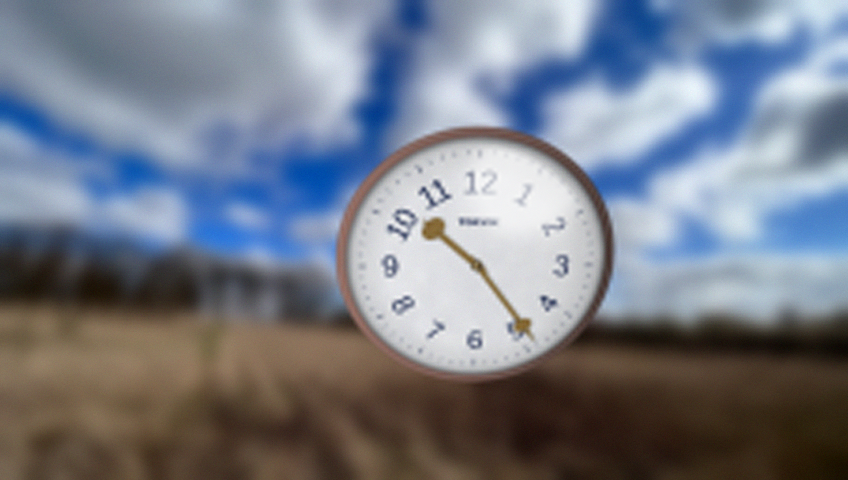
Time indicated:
{"hour": 10, "minute": 24}
